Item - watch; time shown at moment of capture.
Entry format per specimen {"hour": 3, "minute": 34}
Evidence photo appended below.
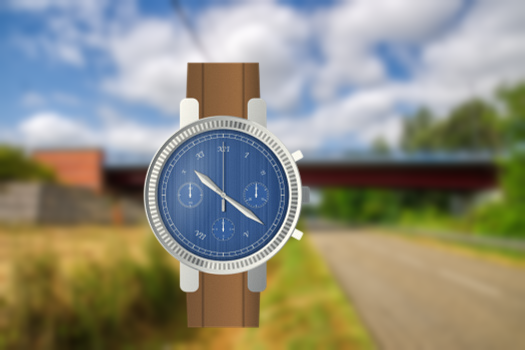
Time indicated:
{"hour": 10, "minute": 21}
